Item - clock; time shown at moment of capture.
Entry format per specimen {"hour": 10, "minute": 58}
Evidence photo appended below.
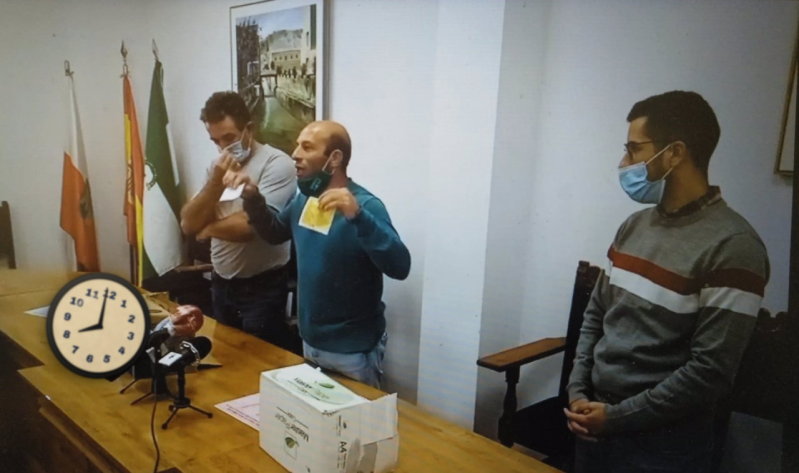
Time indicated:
{"hour": 7, "minute": 59}
